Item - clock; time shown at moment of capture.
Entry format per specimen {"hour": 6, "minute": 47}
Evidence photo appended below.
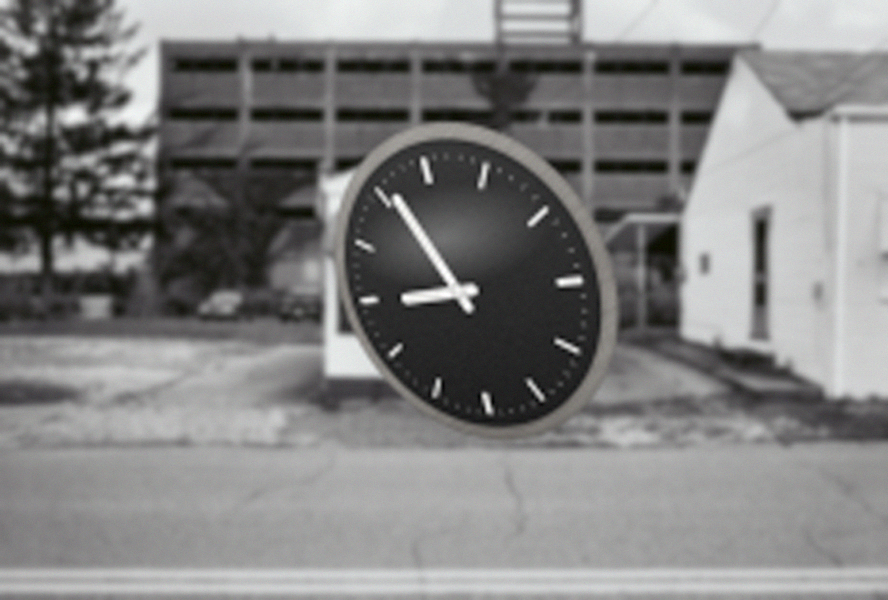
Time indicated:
{"hour": 8, "minute": 56}
